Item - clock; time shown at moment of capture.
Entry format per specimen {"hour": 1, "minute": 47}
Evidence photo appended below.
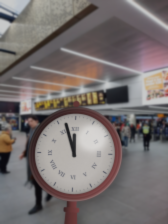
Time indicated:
{"hour": 11, "minute": 57}
